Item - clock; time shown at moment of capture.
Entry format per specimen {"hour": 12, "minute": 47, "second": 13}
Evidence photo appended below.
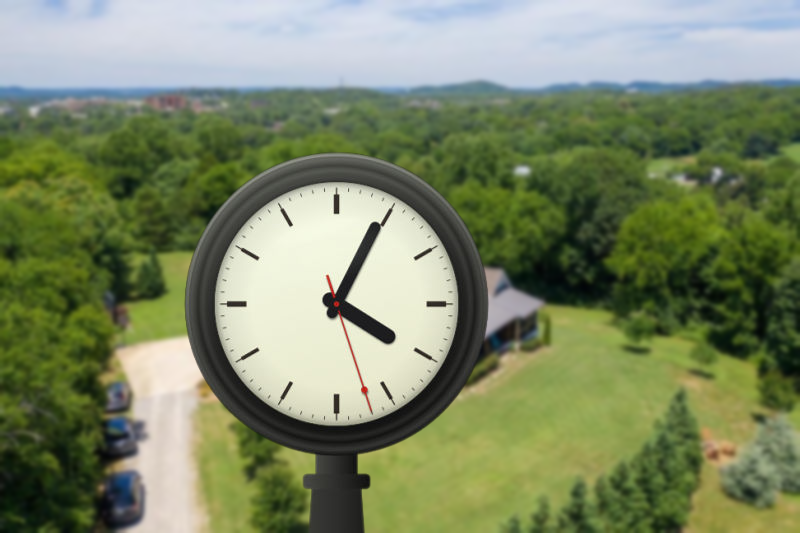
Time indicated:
{"hour": 4, "minute": 4, "second": 27}
